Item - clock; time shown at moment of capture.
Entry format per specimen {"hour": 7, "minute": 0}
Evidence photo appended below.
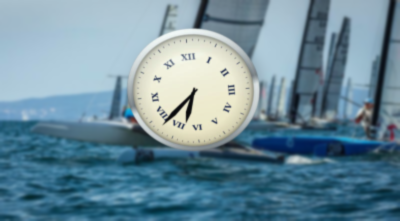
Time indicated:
{"hour": 6, "minute": 38}
